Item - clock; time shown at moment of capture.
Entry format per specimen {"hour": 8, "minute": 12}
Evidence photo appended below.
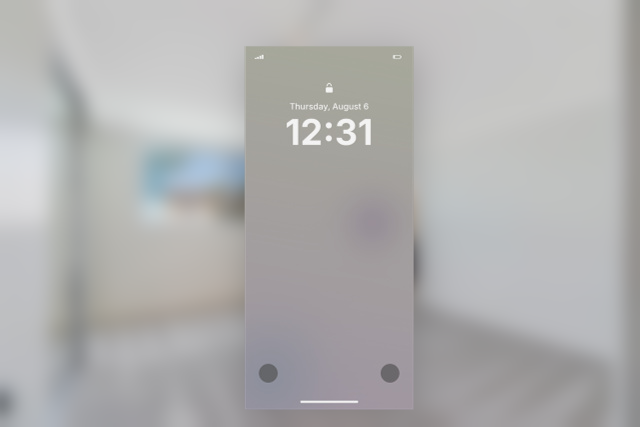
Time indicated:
{"hour": 12, "minute": 31}
